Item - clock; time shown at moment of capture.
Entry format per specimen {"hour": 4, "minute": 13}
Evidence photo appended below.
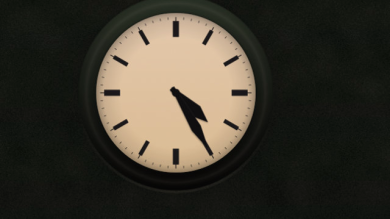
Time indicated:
{"hour": 4, "minute": 25}
